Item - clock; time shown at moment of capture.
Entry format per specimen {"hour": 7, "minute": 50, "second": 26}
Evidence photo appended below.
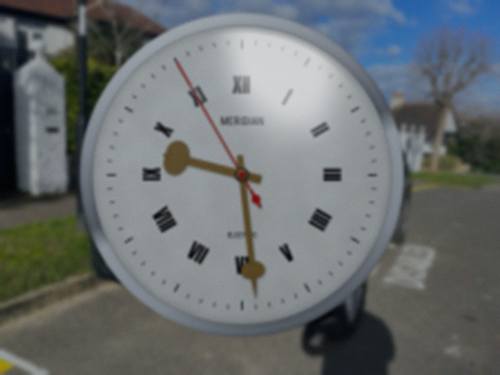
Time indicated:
{"hour": 9, "minute": 28, "second": 55}
